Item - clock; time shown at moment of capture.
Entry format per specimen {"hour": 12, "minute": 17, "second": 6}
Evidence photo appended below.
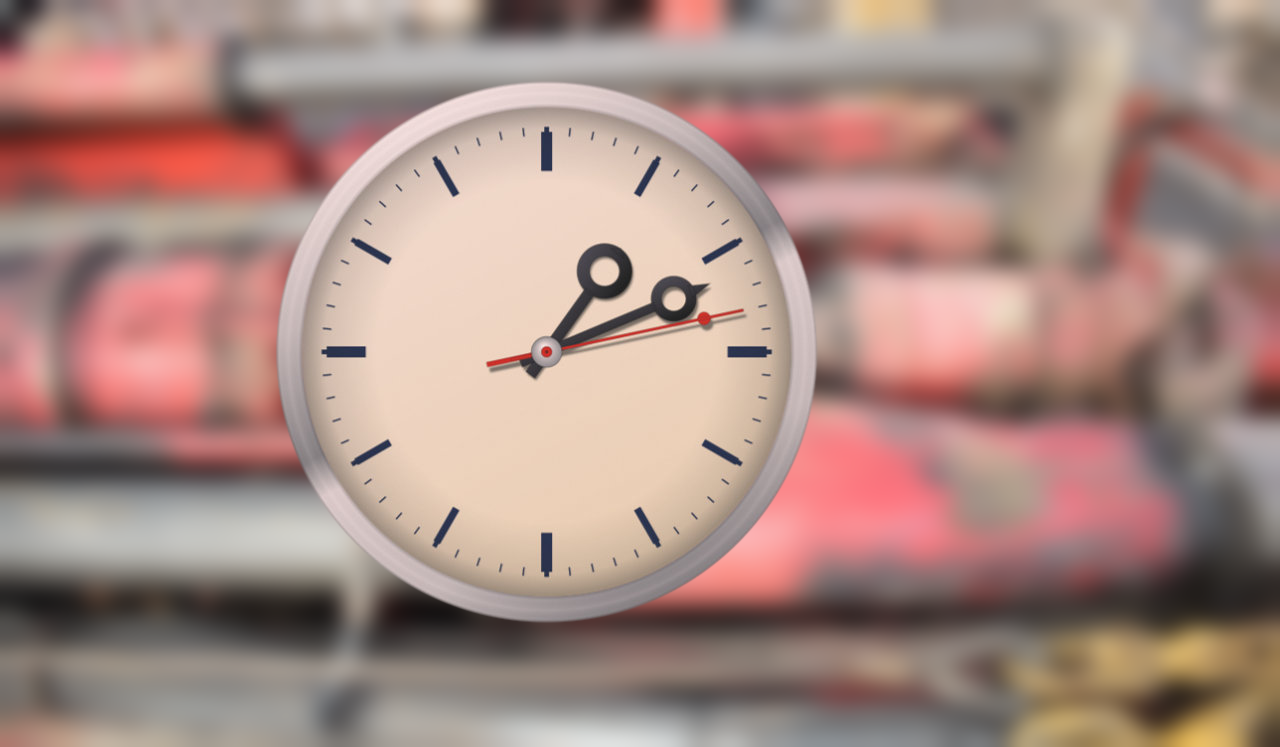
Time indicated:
{"hour": 1, "minute": 11, "second": 13}
